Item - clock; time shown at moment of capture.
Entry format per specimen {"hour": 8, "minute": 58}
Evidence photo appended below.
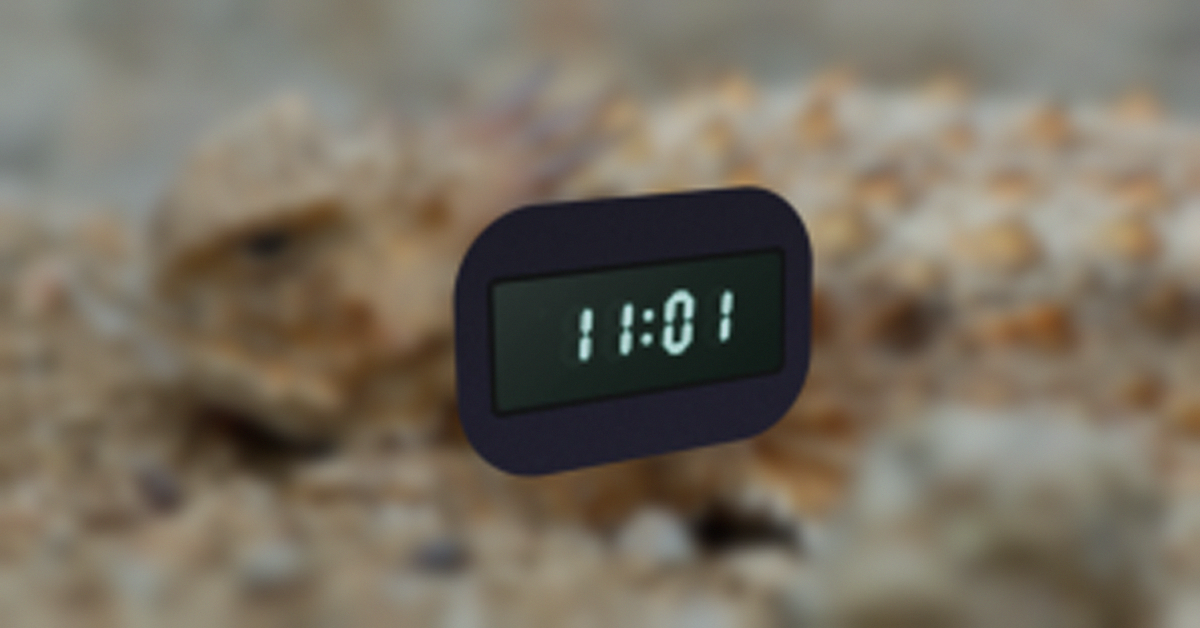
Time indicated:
{"hour": 11, "minute": 1}
